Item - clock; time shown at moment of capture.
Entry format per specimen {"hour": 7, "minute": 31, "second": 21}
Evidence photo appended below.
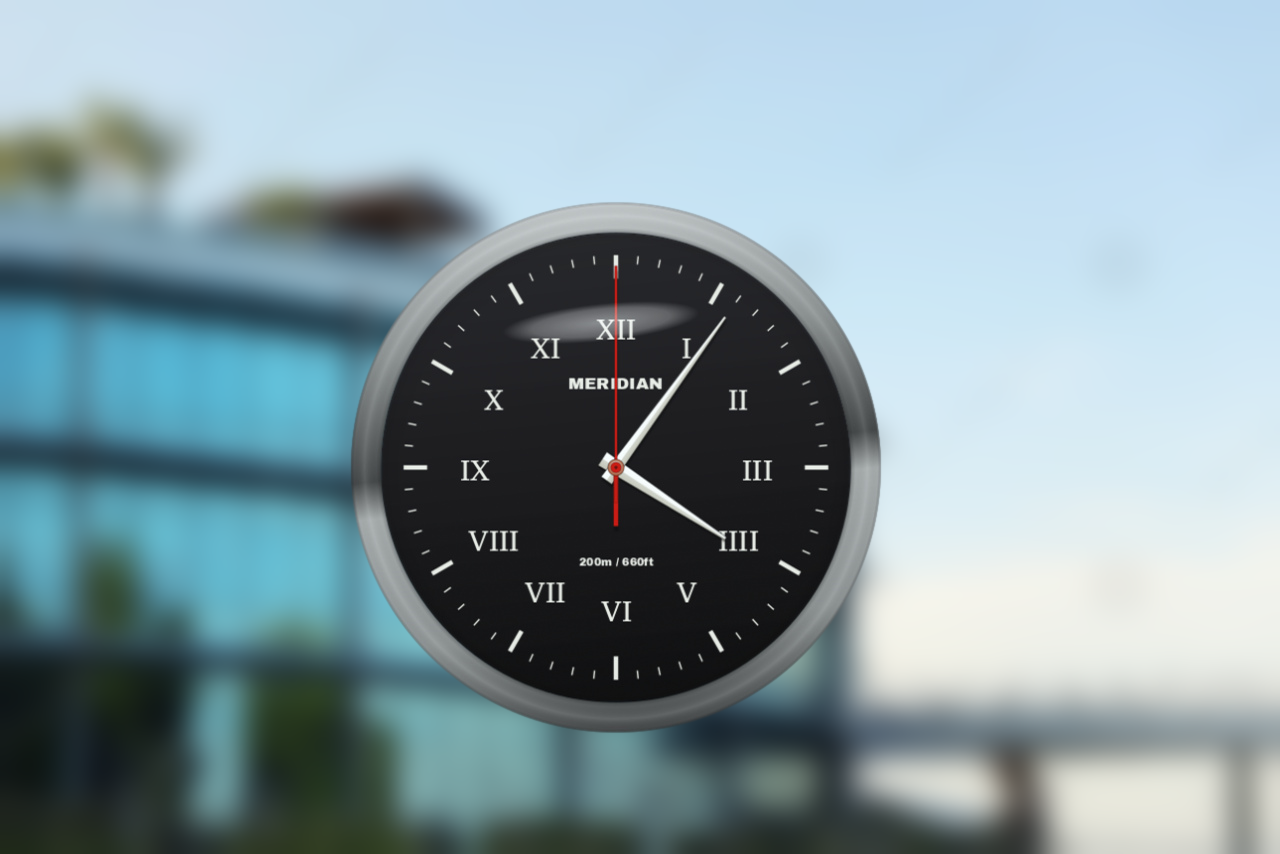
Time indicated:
{"hour": 4, "minute": 6, "second": 0}
